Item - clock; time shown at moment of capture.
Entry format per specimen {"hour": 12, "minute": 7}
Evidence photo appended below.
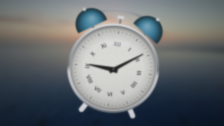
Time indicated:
{"hour": 9, "minute": 9}
